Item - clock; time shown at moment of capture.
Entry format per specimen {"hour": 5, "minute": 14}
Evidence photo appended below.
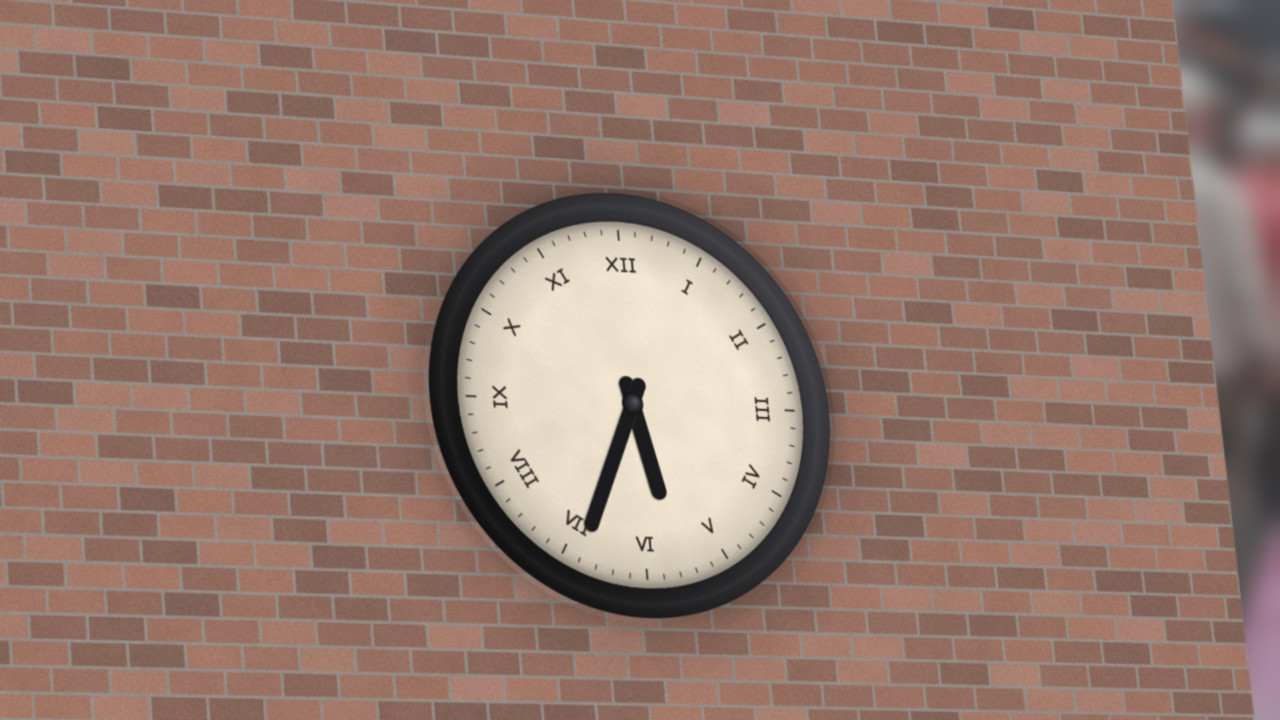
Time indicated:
{"hour": 5, "minute": 34}
